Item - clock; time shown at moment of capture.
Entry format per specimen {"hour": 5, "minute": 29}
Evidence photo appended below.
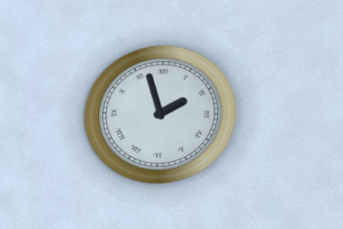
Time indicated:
{"hour": 1, "minute": 57}
